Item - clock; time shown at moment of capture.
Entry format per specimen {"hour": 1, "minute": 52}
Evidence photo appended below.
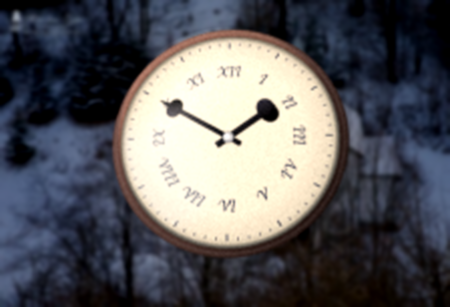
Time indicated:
{"hour": 1, "minute": 50}
